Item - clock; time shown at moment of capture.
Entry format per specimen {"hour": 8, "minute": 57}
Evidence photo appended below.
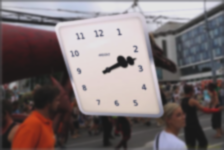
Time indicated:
{"hour": 2, "minute": 12}
